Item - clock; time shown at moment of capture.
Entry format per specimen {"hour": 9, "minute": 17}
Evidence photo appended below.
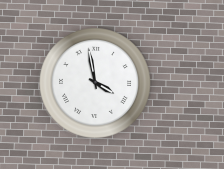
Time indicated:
{"hour": 3, "minute": 58}
